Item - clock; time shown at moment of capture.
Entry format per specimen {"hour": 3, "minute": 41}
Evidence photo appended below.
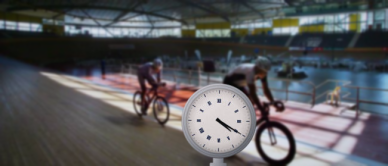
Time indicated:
{"hour": 4, "minute": 20}
